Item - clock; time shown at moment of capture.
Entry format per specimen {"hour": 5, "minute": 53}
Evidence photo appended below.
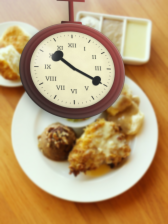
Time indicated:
{"hour": 10, "minute": 20}
